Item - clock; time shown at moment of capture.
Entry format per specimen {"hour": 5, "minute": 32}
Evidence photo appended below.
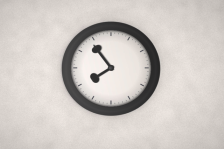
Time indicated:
{"hour": 7, "minute": 54}
